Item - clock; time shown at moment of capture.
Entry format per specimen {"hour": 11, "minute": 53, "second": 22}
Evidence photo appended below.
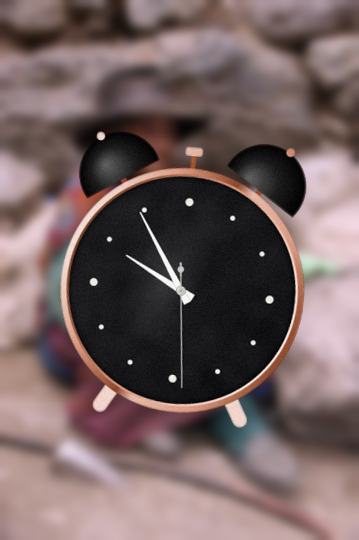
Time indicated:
{"hour": 9, "minute": 54, "second": 29}
